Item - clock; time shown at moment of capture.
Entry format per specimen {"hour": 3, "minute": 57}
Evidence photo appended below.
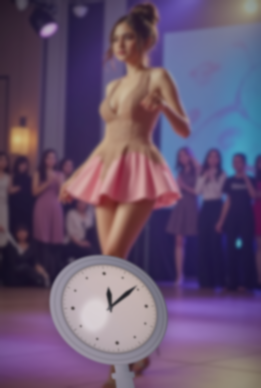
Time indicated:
{"hour": 12, "minute": 9}
